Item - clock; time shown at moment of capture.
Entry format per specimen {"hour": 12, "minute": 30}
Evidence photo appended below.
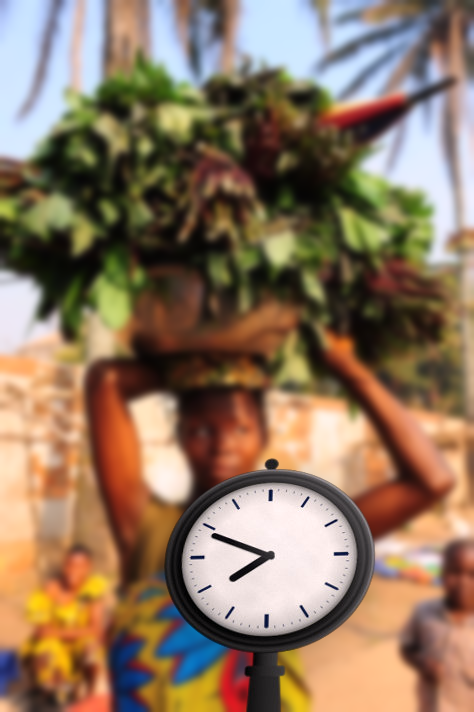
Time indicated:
{"hour": 7, "minute": 49}
